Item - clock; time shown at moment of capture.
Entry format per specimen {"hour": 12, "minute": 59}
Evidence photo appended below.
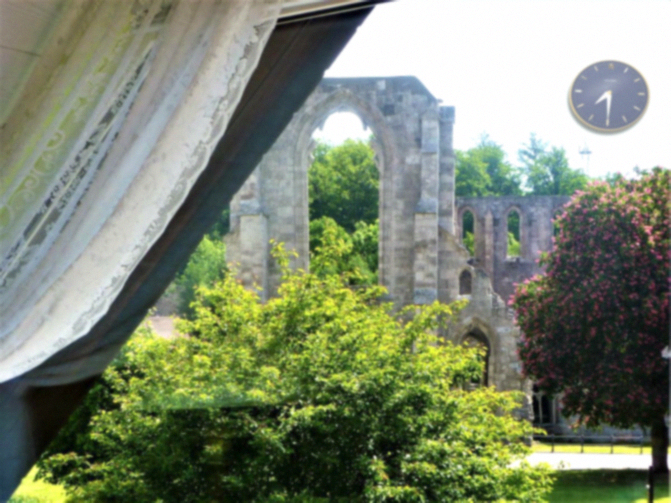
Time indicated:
{"hour": 7, "minute": 30}
